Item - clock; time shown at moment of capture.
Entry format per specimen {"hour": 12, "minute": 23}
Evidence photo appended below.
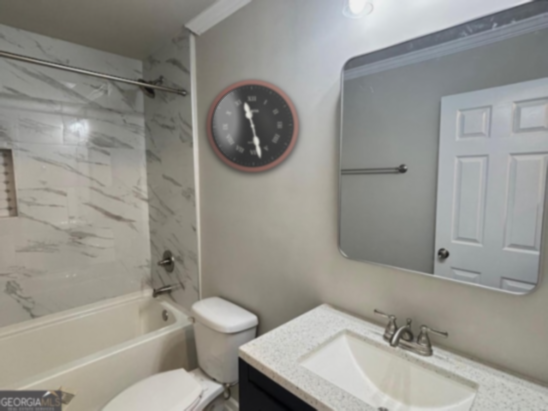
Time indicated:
{"hour": 11, "minute": 28}
